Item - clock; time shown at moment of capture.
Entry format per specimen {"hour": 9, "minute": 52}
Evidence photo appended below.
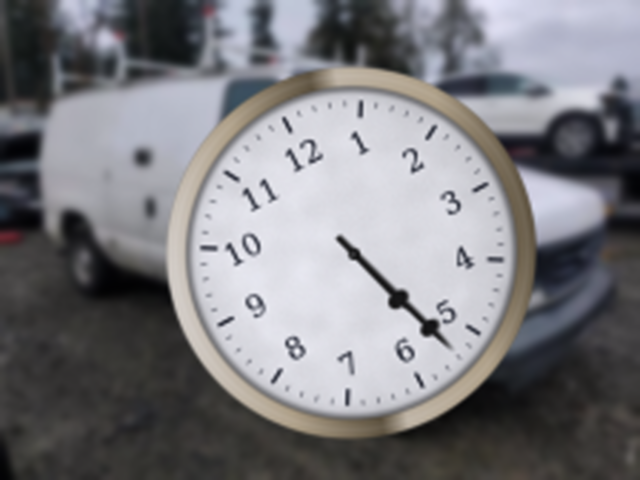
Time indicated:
{"hour": 5, "minute": 27}
